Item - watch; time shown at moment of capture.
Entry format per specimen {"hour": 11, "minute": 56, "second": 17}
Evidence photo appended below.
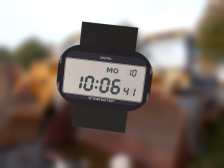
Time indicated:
{"hour": 10, "minute": 6, "second": 41}
